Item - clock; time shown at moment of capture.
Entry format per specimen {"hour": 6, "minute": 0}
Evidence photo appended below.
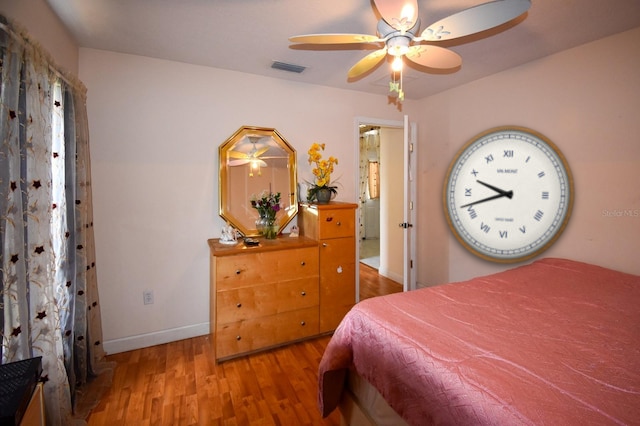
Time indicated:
{"hour": 9, "minute": 42}
